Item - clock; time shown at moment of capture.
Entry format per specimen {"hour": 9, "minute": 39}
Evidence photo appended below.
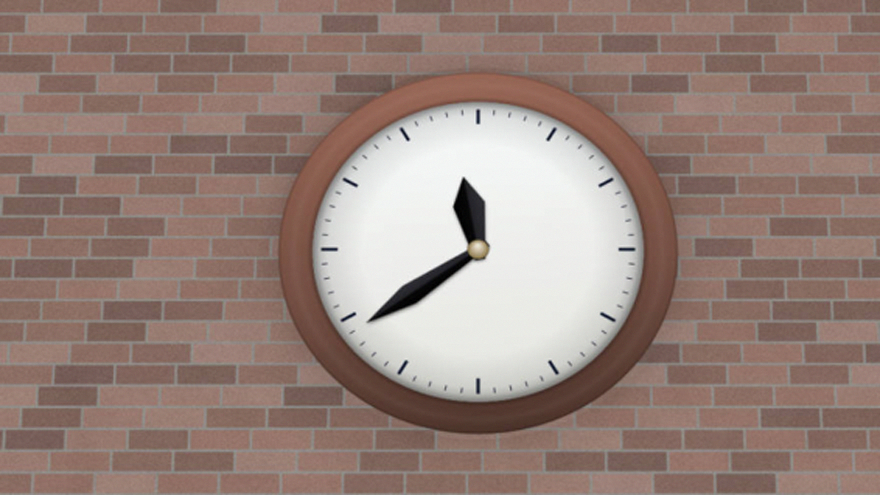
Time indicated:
{"hour": 11, "minute": 39}
